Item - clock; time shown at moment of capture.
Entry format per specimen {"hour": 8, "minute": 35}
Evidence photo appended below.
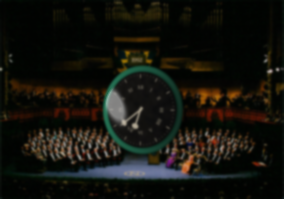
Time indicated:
{"hour": 6, "minute": 39}
